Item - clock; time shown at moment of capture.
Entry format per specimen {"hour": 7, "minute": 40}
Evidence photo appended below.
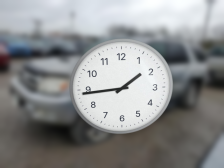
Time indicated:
{"hour": 1, "minute": 44}
